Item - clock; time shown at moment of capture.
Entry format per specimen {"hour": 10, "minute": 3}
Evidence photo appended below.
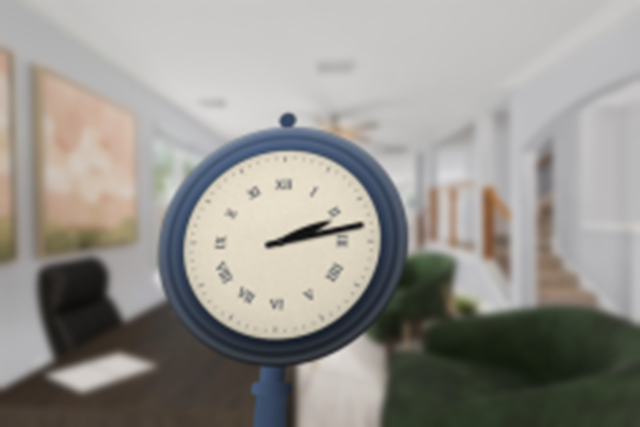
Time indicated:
{"hour": 2, "minute": 13}
